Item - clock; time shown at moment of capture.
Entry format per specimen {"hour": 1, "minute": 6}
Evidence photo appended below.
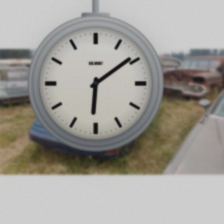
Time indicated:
{"hour": 6, "minute": 9}
